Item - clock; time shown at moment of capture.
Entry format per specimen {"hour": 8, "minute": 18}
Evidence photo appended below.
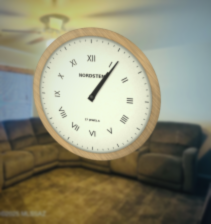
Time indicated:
{"hour": 1, "minute": 6}
